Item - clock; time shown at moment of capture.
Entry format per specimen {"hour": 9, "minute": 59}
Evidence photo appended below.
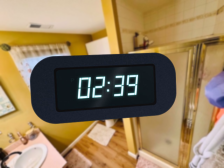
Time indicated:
{"hour": 2, "minute": 39}
